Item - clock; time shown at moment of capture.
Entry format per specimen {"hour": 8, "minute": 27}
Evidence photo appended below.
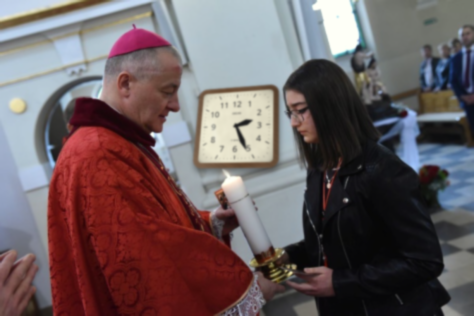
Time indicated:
{"hour": 2, "minute": 26}
